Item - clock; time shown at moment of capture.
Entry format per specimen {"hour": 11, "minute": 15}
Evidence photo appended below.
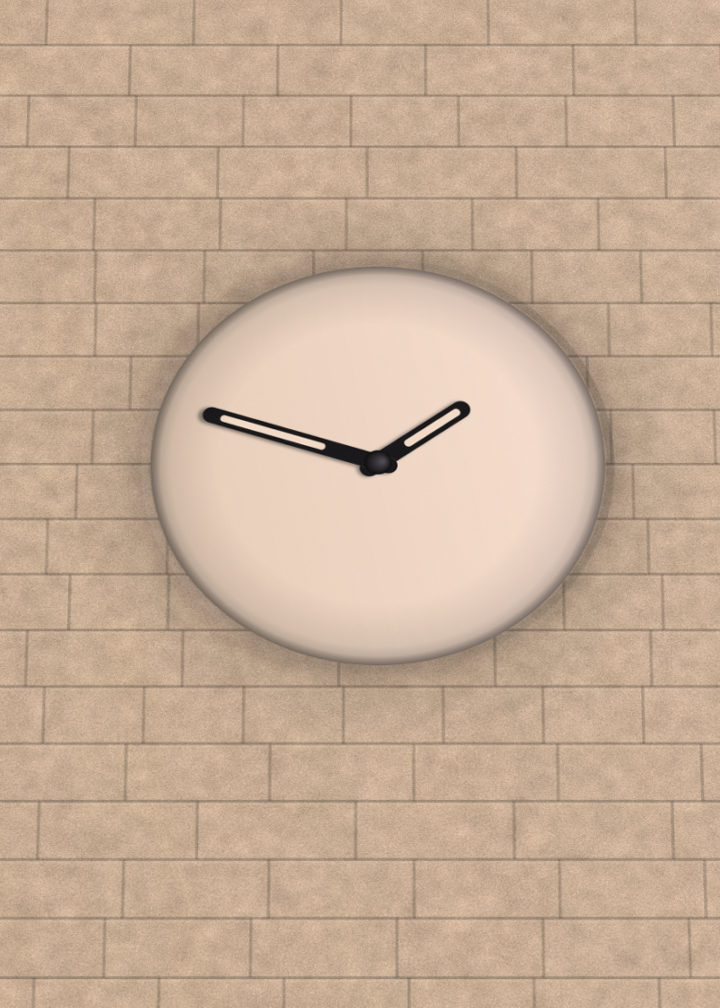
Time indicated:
{"hour": 1, "minute": 48}
